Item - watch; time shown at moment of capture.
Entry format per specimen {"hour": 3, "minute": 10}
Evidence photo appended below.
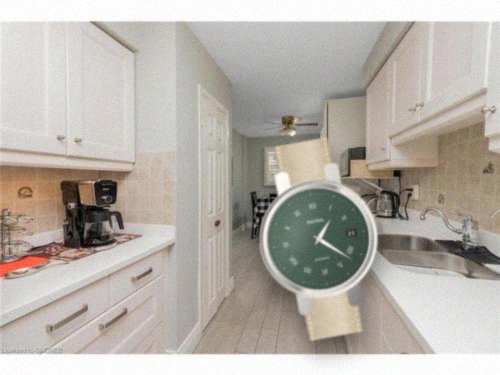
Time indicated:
{"hour": 1, "minute": 22}
